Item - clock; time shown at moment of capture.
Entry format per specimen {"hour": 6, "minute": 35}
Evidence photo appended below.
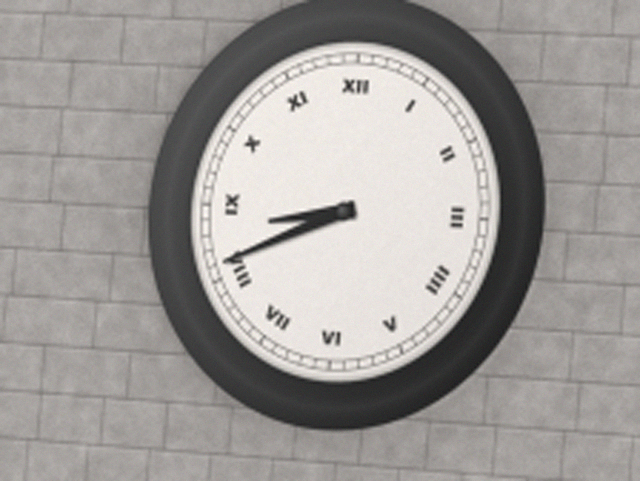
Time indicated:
{"hour": 8, "minute": 41}
